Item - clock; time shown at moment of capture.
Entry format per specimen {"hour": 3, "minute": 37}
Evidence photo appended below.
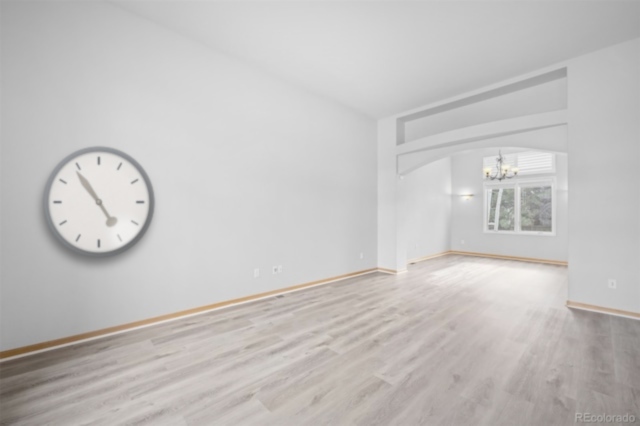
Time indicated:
{"hour": 4, "minute": 54}
